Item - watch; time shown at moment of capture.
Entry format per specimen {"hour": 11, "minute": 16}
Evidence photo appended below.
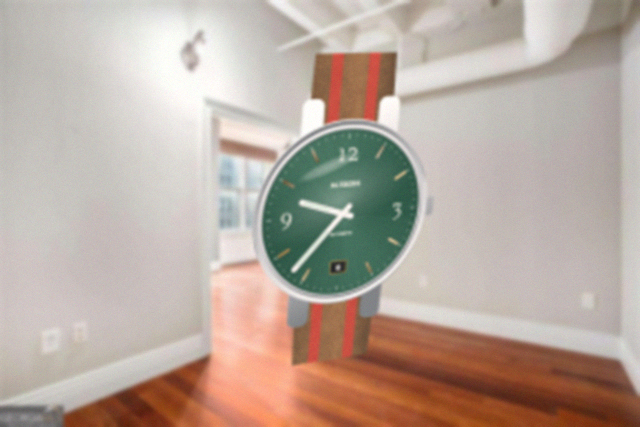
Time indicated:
{"hour": 9, "minute": 37}
